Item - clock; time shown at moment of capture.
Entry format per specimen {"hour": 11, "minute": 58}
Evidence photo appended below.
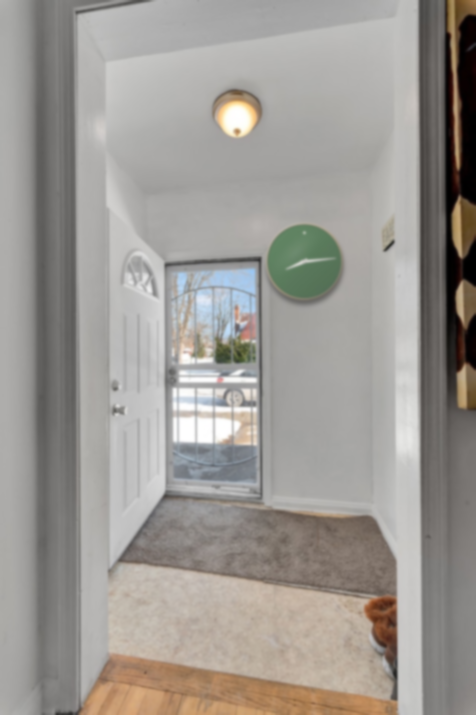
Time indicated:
{"hour": 8, "minute": 14}
